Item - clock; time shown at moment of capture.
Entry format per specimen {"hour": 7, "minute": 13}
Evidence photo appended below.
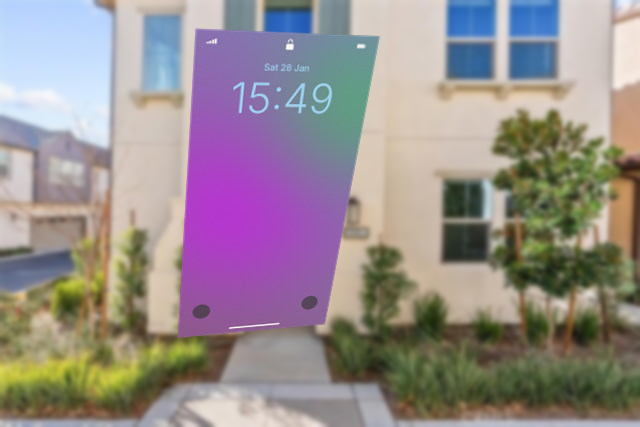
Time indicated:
{"hour": 15, "minute": 49}
